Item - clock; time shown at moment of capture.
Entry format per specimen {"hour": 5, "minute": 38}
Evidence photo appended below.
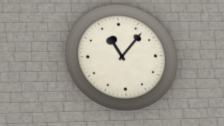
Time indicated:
{"hour": 11, "minute": 7}
